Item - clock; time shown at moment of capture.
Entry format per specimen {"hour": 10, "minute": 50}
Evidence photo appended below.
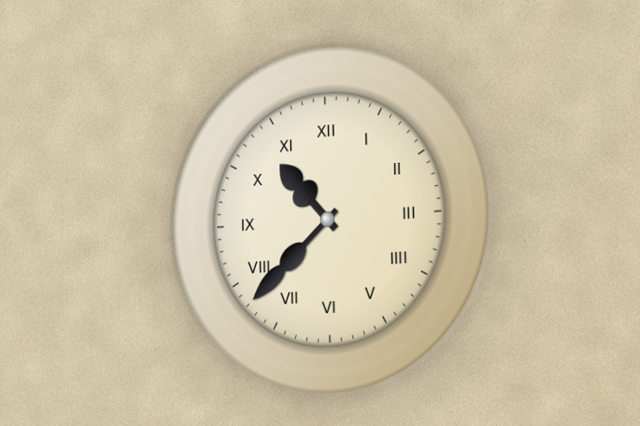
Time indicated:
{"hour": 10, "minute": 38}
